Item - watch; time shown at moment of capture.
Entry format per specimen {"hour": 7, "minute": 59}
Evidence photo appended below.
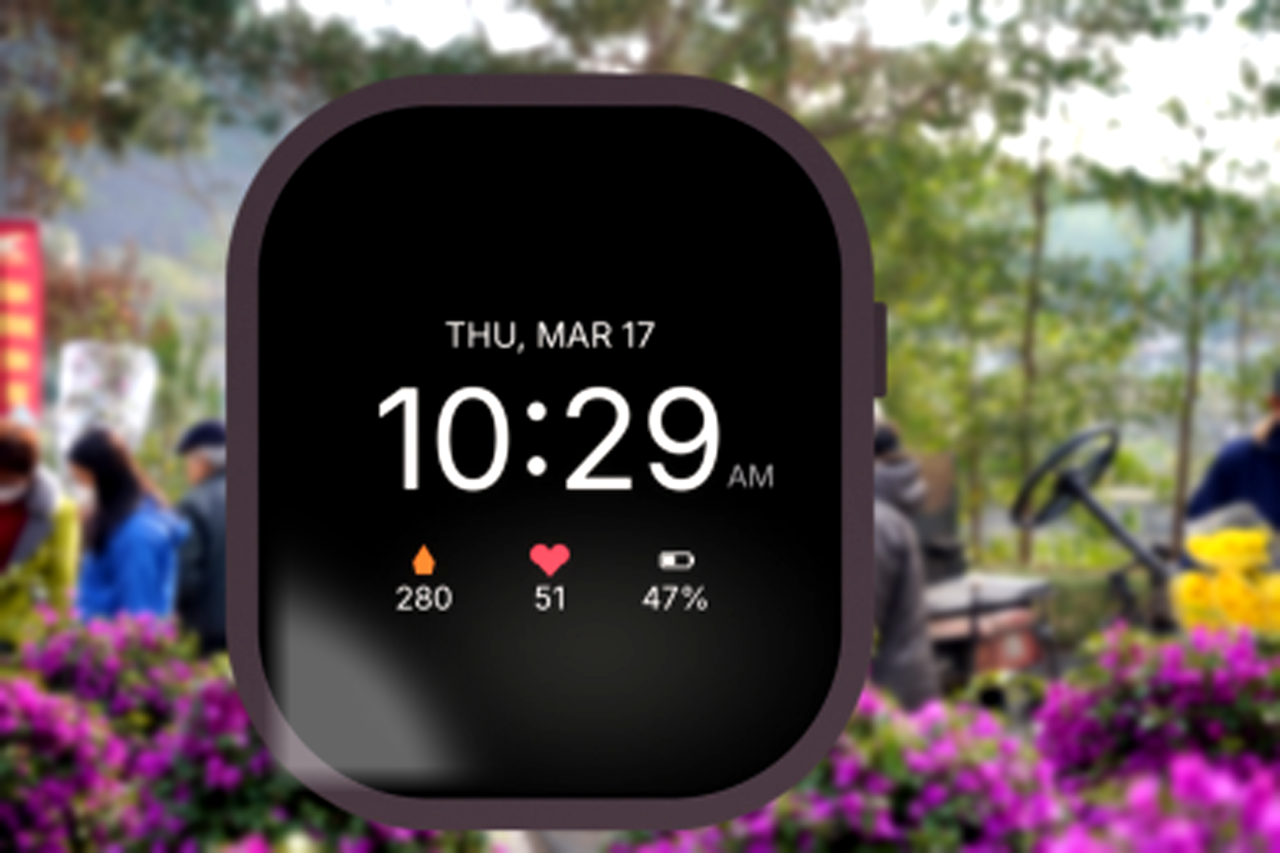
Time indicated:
{"hour": 10, "minute": 29}
